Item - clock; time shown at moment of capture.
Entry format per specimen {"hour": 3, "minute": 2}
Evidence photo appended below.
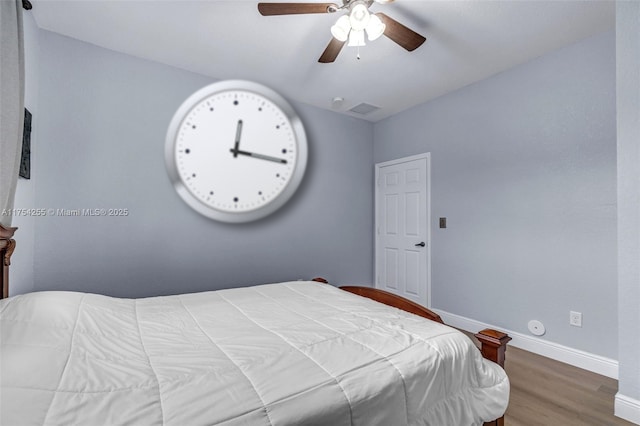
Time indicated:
{"hour": 12, "minute": 17}
